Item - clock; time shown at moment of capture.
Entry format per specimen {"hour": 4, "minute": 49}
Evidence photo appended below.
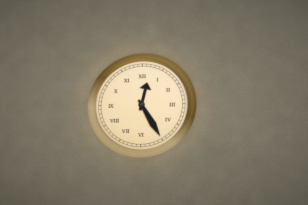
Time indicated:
{"hour": 12, "minute": 25}
